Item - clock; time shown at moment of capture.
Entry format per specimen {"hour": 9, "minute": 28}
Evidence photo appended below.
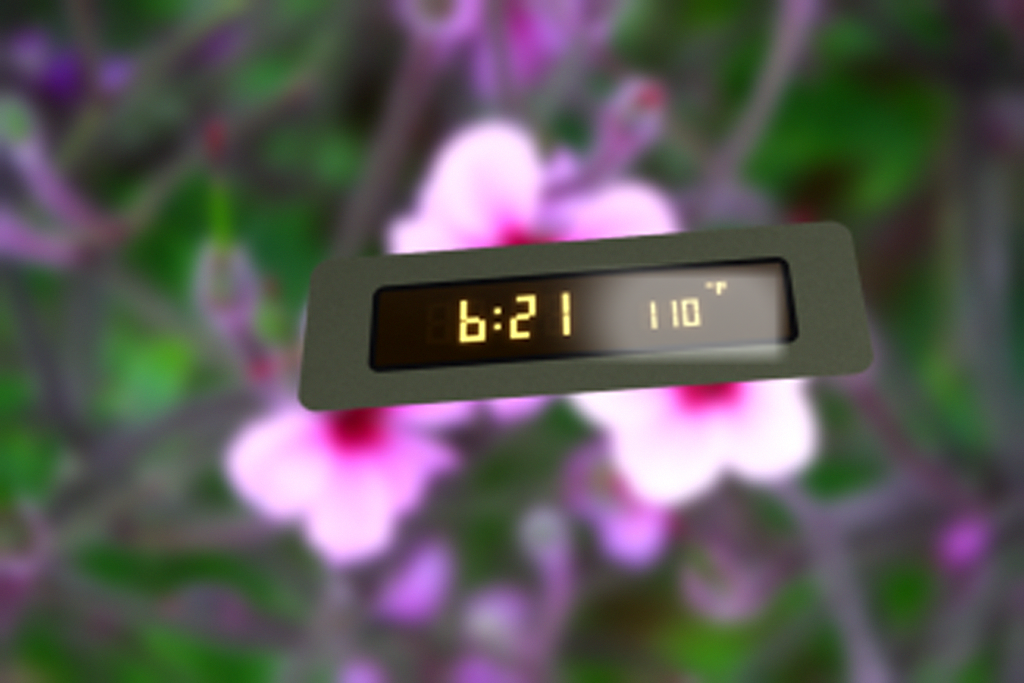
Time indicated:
{"hour": 6, "minute": 21}
